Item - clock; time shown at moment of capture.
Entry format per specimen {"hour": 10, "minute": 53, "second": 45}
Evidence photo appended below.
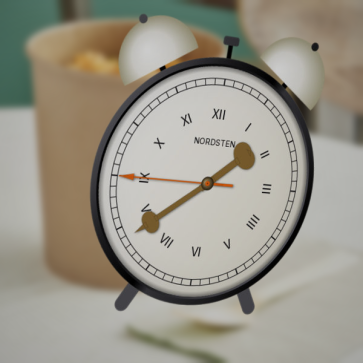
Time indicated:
{"hour": 1, "minute": 38, "second": 45}
